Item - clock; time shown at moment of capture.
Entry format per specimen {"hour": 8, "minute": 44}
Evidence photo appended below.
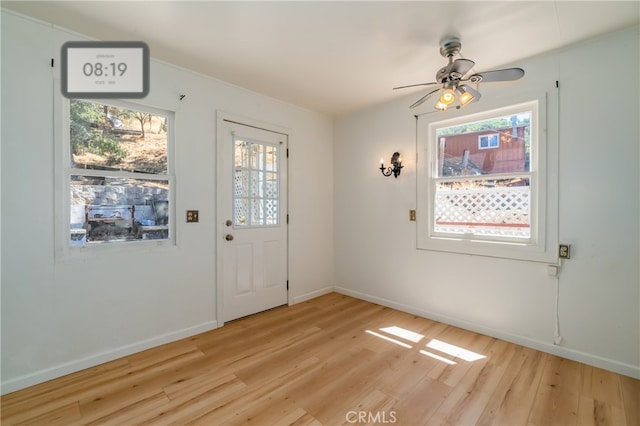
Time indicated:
{"hour": 8, "minute": 19}
